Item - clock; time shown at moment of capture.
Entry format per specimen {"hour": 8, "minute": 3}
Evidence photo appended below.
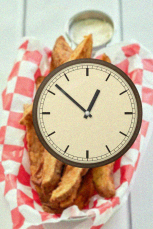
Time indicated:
{"hour": 12, "minute": 52}
